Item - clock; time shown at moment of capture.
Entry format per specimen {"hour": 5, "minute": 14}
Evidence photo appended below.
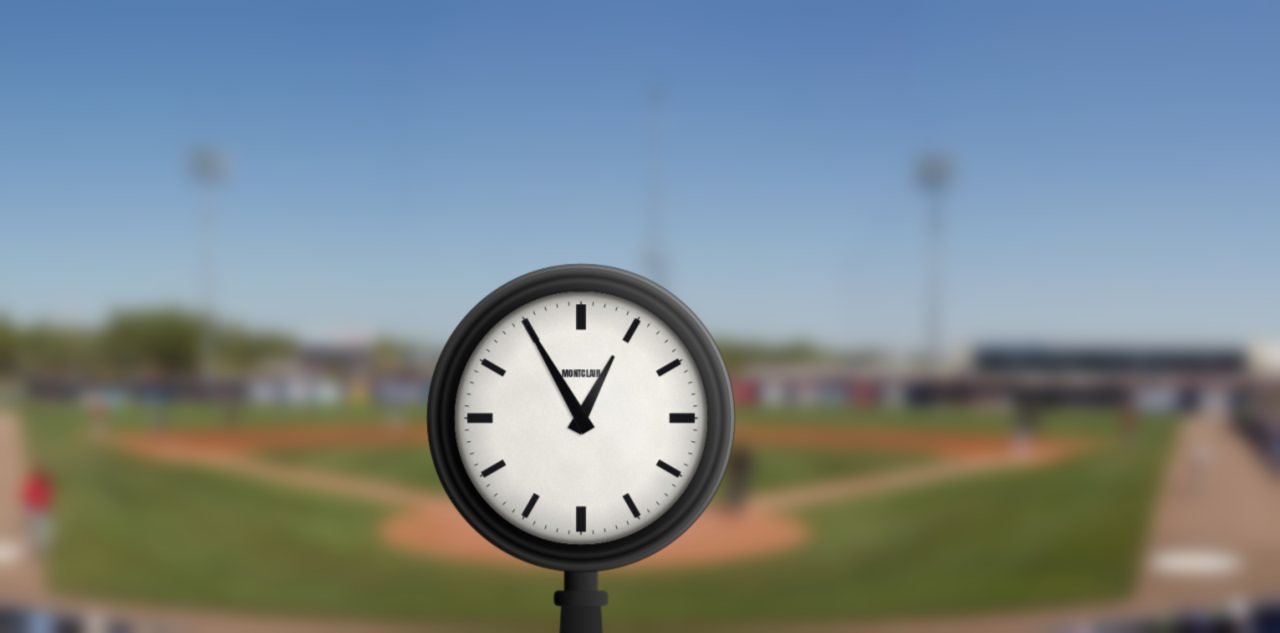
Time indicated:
{"hour": 12, "minute": 55}
